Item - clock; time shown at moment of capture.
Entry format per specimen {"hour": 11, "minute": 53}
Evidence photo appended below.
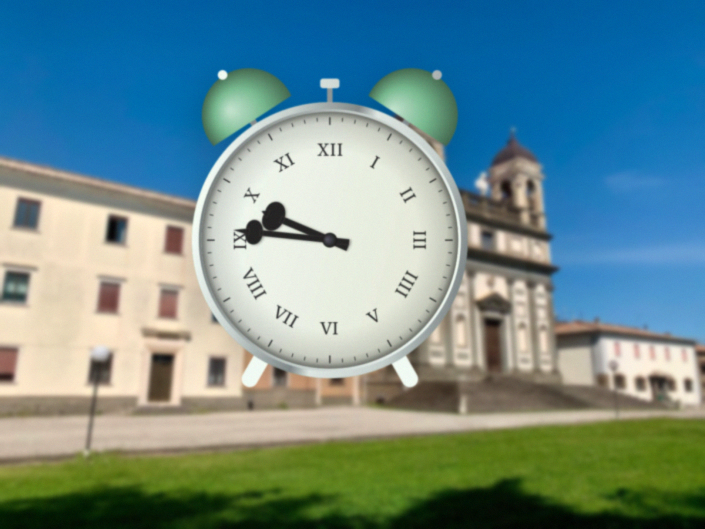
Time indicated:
{"hour": 9, "minute": 46}
